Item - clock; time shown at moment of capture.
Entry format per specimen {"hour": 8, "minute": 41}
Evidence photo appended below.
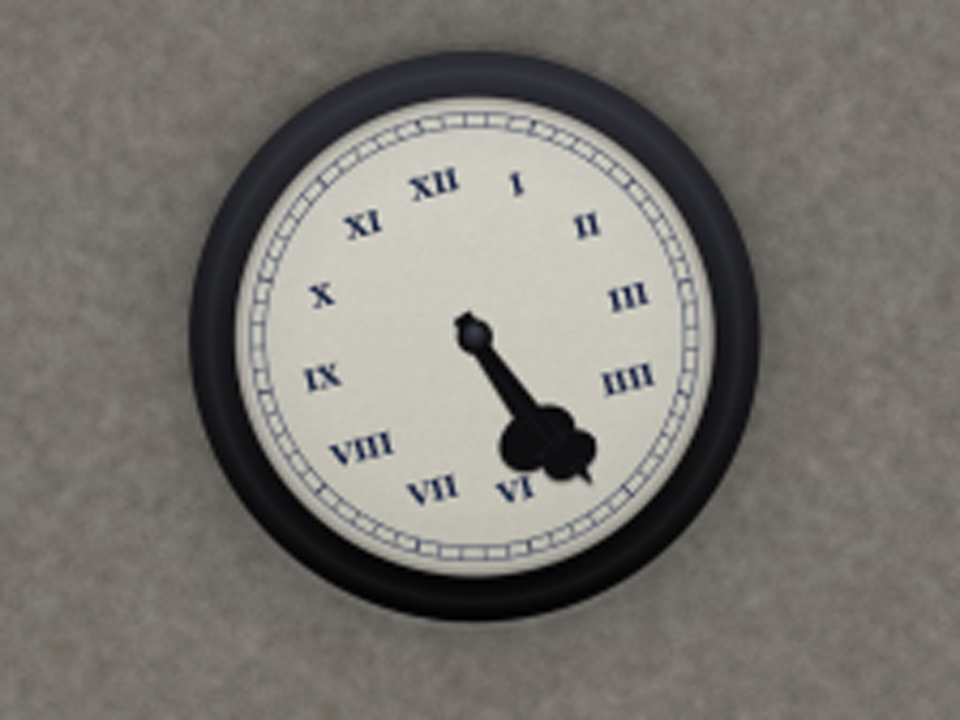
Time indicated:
{"hour": 5, "minute": 26}
